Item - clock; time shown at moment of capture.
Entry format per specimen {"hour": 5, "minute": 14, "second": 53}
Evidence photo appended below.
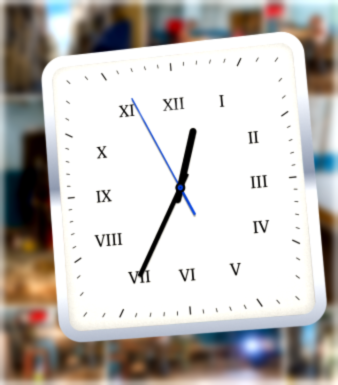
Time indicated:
{"hour": 12, "minute": 34, "second": 56}
